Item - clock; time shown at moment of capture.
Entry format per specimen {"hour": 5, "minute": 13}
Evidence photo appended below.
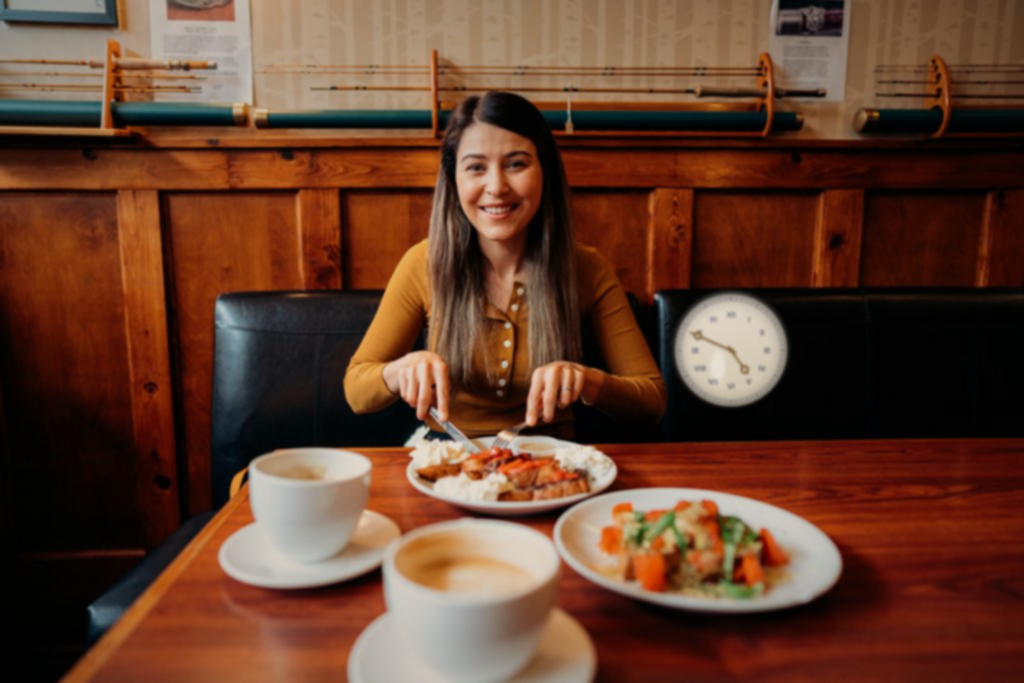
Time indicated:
{"hour": 4, "minute": 49}
